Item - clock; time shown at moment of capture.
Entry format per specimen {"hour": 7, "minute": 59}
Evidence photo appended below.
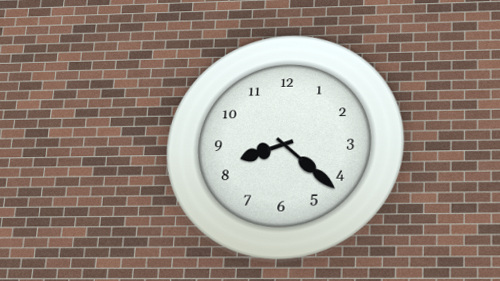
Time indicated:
{"hour": 8, "minute": 22}
